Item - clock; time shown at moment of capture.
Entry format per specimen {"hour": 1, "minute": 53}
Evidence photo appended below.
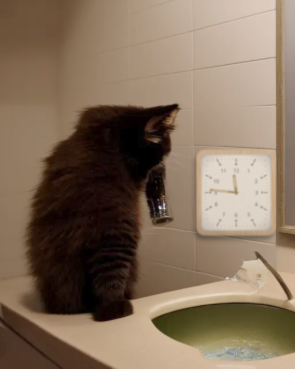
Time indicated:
{"hour": 11, "minute": 46}
